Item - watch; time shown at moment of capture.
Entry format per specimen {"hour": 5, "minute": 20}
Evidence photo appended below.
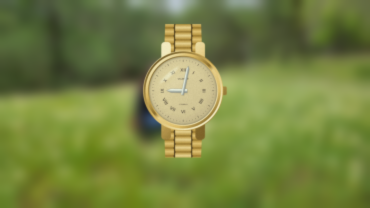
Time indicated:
{"hour": 9, "minute": 2}
